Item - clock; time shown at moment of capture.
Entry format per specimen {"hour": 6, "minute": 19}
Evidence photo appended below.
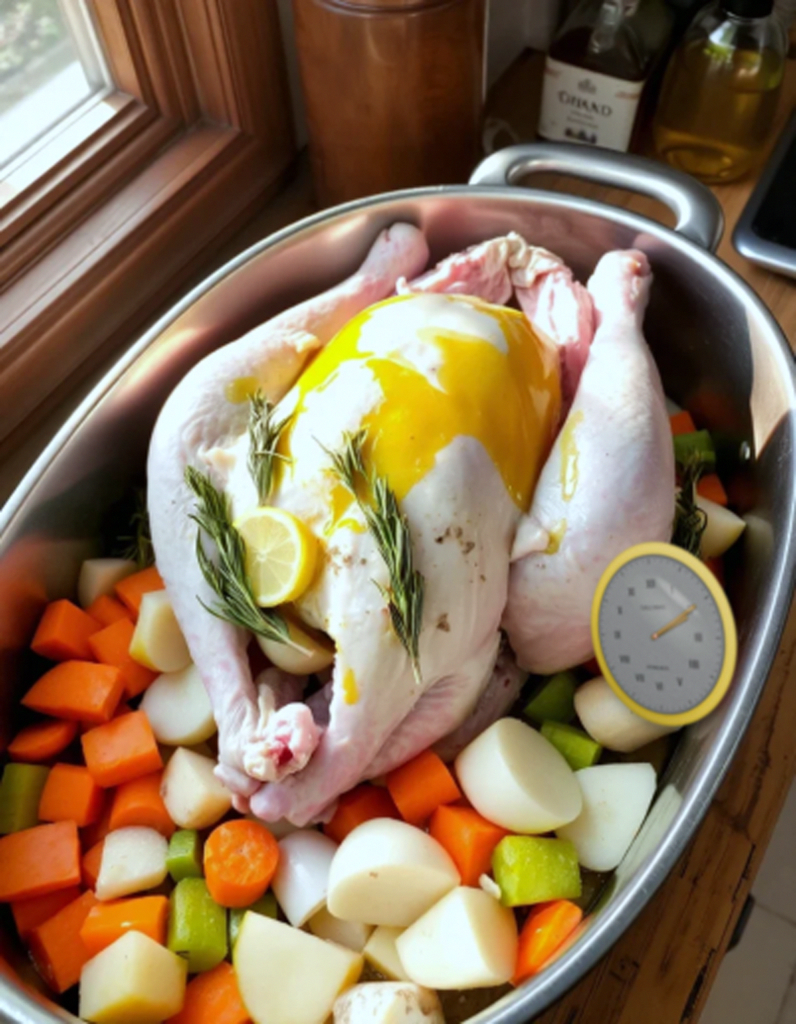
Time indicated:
{"hour": 2, "minute": 10}
